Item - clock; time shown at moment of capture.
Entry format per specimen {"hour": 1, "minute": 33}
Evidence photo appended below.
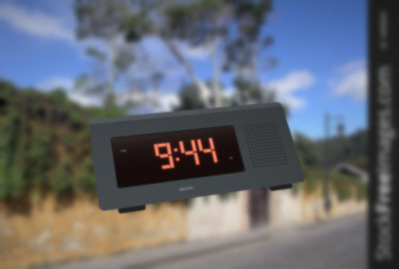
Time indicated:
{"hour": 9, "minute": 44}
